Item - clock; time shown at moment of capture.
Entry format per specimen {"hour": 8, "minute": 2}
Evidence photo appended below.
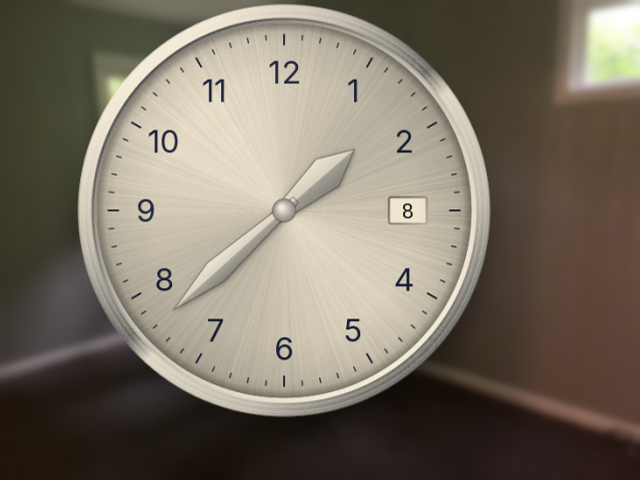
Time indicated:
{"hour": 1, "minute": 38}
